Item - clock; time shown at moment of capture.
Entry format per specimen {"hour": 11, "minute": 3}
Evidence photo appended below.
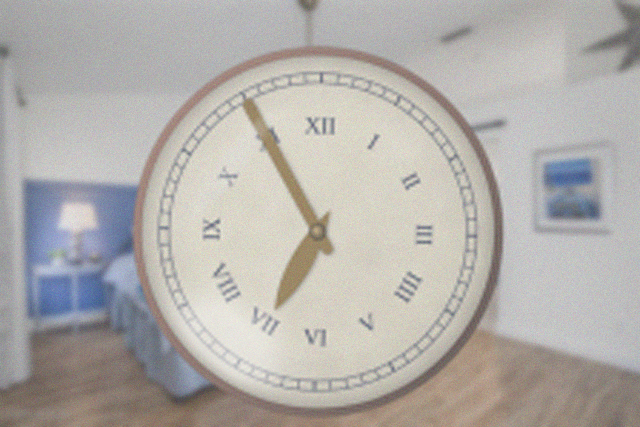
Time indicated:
{"hour": 6, "minute": 55}
